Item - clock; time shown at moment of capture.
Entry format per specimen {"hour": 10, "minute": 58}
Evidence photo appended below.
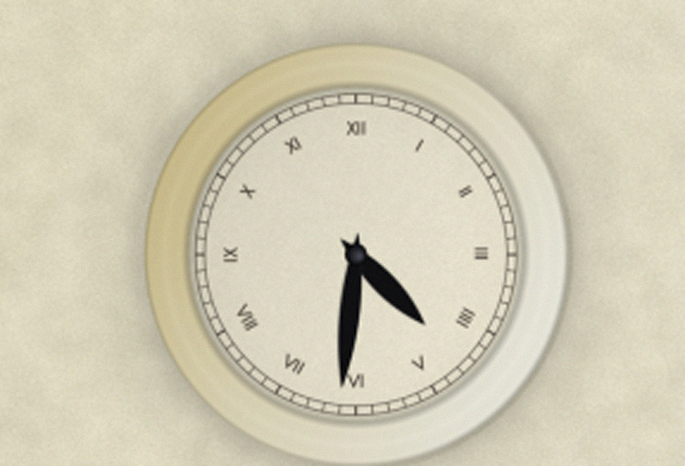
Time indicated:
{"hour": 4, "minute": 31}
